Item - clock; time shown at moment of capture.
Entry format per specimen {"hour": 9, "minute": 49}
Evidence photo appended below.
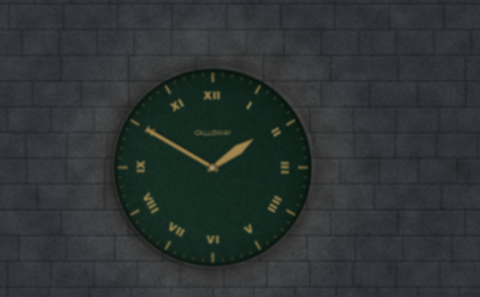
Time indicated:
{"hour": 1, "minute": 50}
